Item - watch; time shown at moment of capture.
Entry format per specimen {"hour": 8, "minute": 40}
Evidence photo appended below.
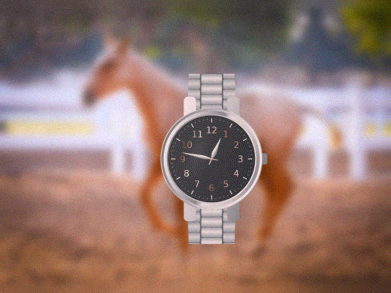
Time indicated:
{"hour": 12, "minute": 47}
